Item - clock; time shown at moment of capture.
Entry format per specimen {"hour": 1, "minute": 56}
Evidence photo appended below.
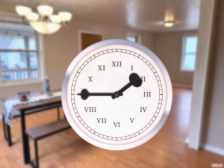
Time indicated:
{"hour": 1, "minute": 45}
